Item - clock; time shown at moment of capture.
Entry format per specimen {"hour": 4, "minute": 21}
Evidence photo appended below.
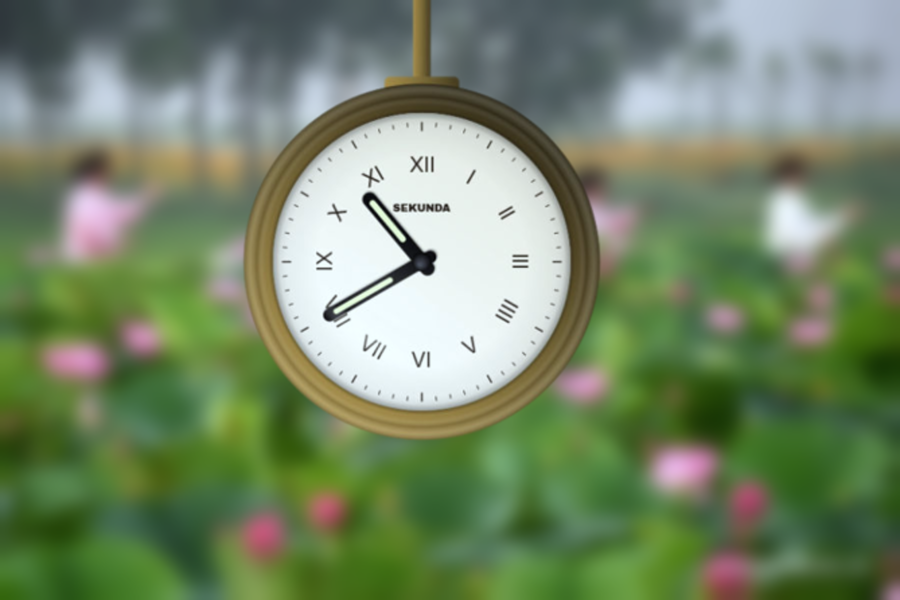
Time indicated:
{"hour": 10, "minute": 40}
